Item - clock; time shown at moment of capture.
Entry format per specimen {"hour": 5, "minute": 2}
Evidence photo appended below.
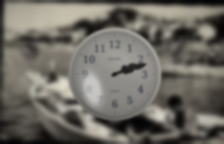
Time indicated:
{"hour": 2, "minute": 12}
